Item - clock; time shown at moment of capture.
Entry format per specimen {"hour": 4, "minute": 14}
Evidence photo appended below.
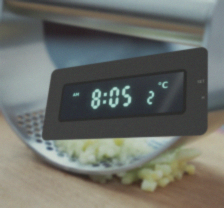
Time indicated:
{"hour": 8, "minute": 5}
